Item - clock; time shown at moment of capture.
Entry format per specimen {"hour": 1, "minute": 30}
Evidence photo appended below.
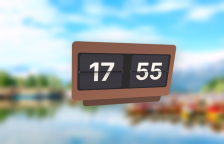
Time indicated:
{"hour": 17, "minute": 55}
